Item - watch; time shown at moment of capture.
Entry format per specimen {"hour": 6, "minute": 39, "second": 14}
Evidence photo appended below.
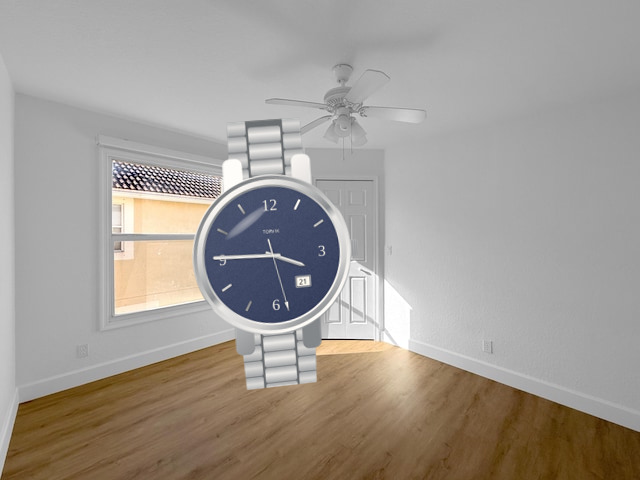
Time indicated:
{"hour": 3, "minute": 45, "second": 28}
